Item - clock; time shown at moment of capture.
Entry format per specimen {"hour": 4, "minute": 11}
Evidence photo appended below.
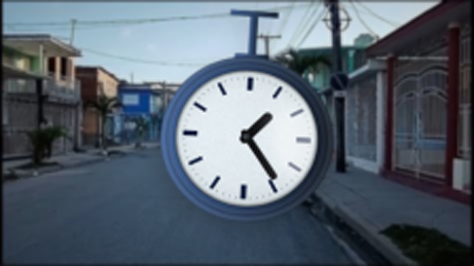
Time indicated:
{"hour": 1, "minute": 24}
